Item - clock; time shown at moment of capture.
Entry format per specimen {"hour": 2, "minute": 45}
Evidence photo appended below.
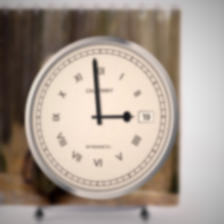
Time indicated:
{"hour": 2, "minute": 59}
